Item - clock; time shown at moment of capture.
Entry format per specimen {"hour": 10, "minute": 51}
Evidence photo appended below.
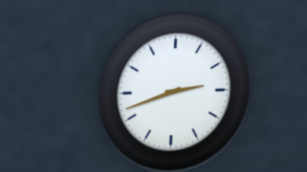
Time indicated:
{"hour": 2, "minute": 42}
